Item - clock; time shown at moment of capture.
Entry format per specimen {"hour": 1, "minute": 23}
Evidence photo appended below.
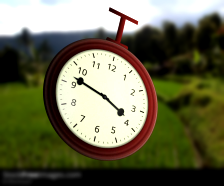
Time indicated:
{"hour": 3, "minute": 47}
